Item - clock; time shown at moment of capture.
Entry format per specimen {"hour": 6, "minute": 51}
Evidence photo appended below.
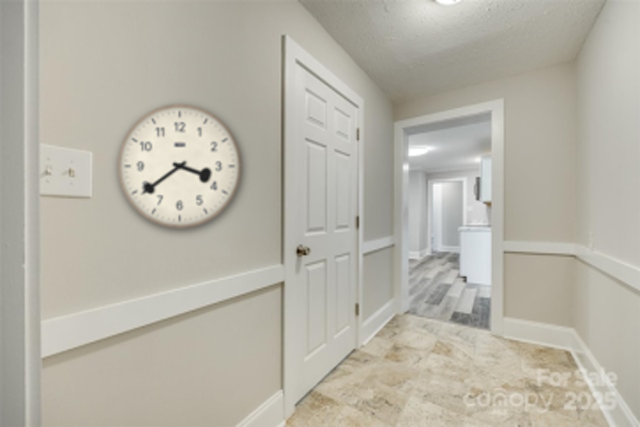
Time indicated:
{"hour": 3, "minute": 39}
